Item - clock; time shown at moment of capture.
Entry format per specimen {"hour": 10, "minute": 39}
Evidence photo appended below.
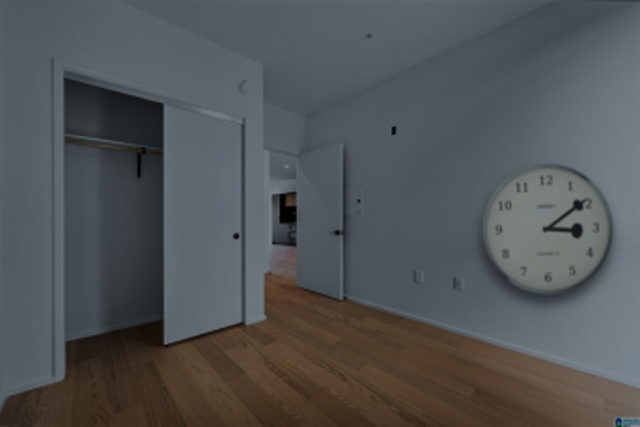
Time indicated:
{"hour": 3, "minute": 9}
